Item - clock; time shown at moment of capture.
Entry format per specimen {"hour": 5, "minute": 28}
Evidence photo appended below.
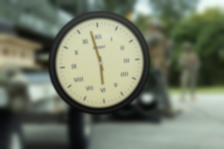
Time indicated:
{"hour": 5, "minute": 58}
